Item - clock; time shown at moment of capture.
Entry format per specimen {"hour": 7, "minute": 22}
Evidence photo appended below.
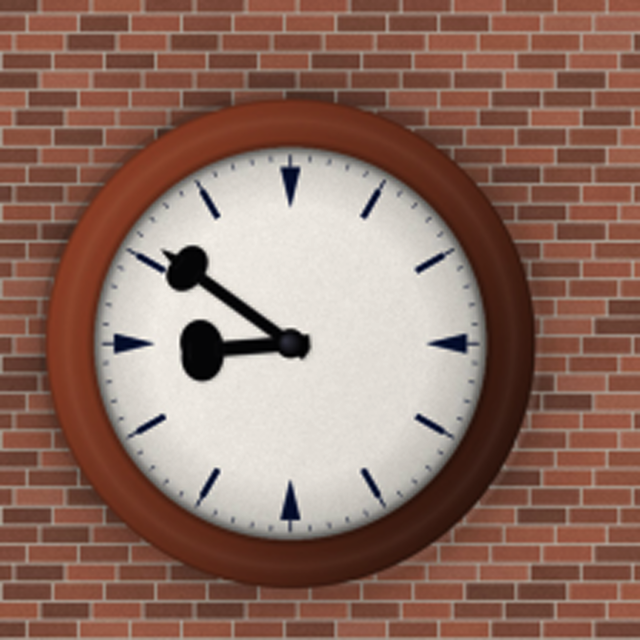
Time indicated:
{"hour": 8, "minute": 51}
